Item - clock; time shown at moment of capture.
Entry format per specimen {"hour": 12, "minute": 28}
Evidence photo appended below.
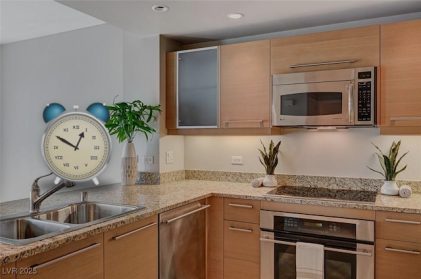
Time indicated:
{"hour": 12, "minute": 50}
